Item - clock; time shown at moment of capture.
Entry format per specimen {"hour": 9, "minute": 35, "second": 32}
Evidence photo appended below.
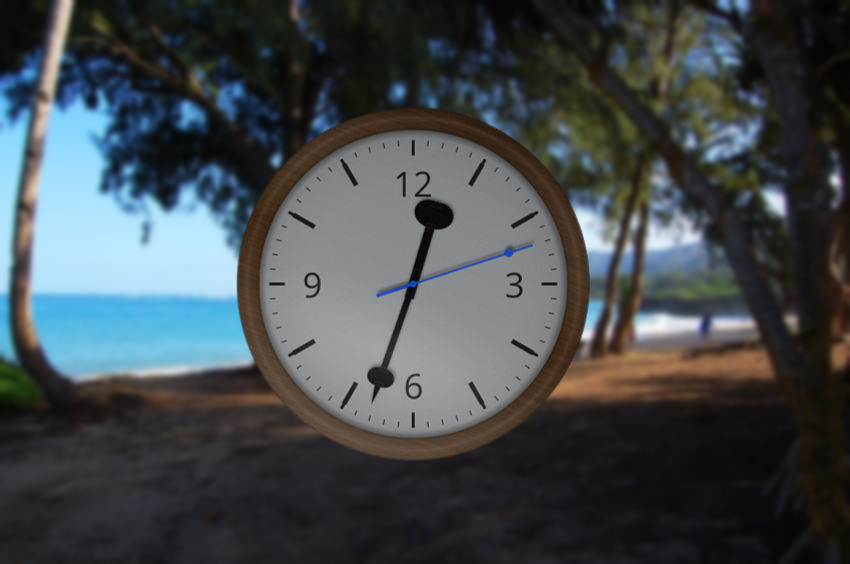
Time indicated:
{"hour": 12, "minute": 33, "second": 12}
